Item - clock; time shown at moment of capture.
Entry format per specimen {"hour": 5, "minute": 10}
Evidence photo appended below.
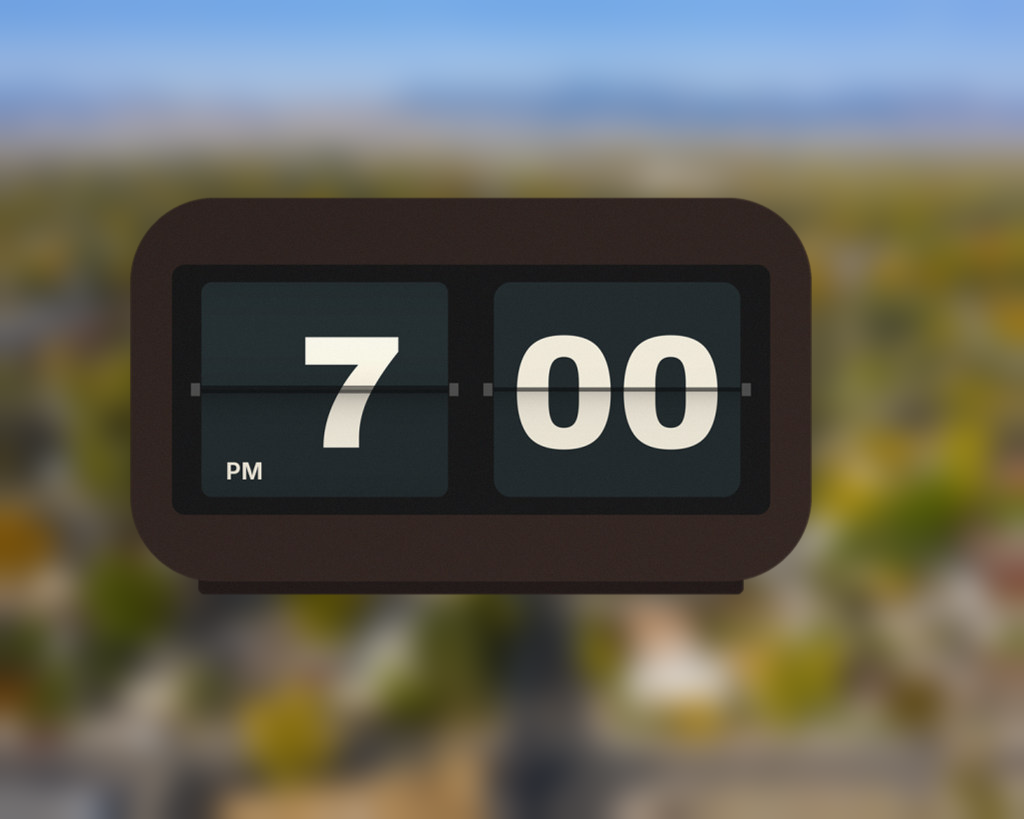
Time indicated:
{"hour": 7, "minute": 0}
